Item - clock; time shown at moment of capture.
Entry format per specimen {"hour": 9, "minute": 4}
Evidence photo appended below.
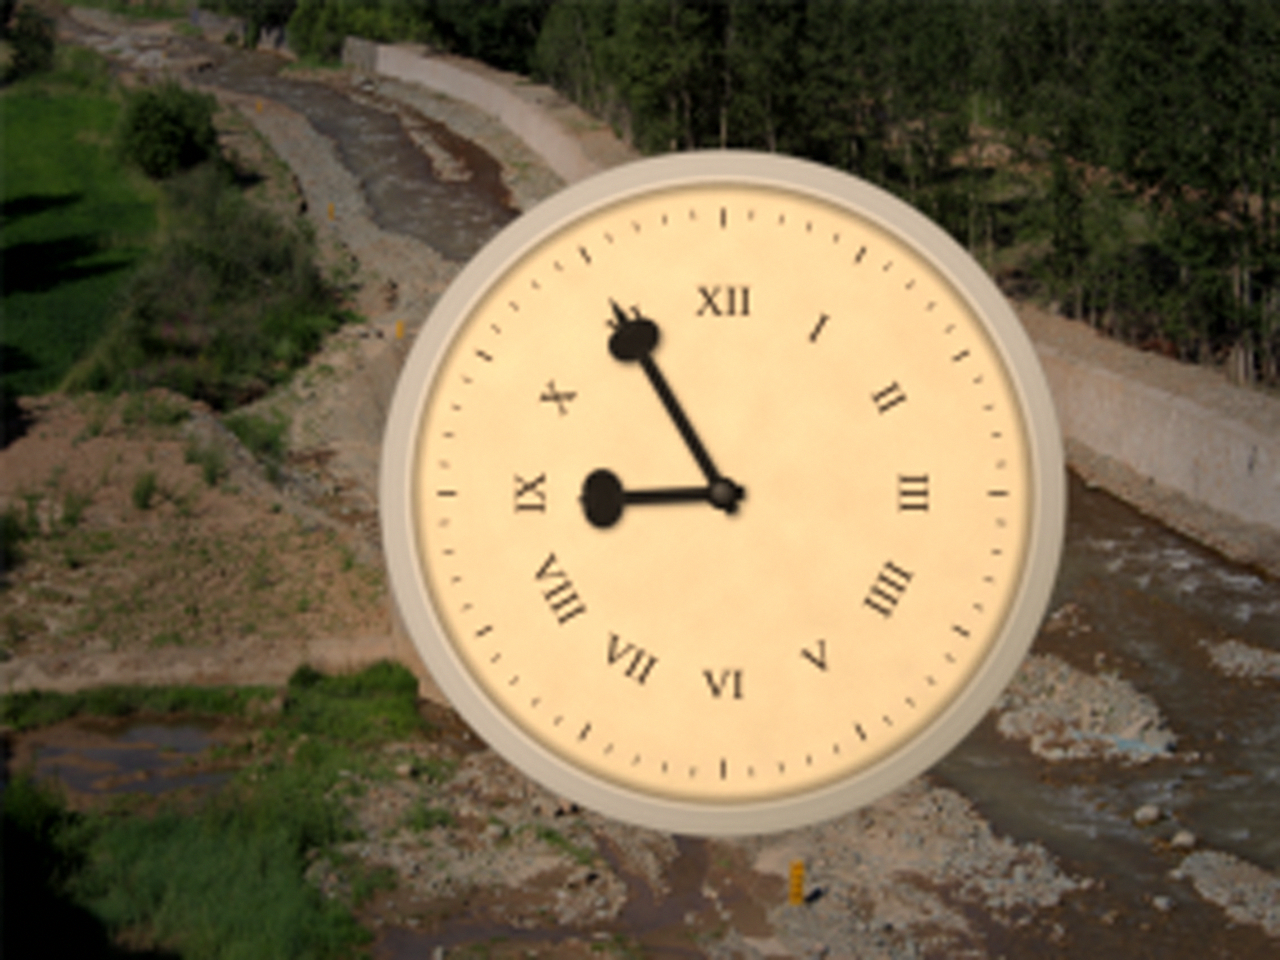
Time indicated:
{"hour": 8, "minute": 55}
